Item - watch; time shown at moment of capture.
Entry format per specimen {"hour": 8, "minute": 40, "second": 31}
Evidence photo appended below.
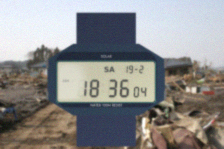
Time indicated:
{"hour": 18, "minute": 36, "second": 4}
